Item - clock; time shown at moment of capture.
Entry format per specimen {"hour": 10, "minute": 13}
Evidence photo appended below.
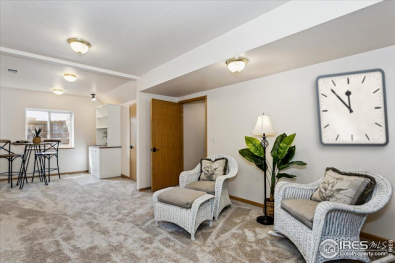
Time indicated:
{"hour": 11, "minute": 53}
